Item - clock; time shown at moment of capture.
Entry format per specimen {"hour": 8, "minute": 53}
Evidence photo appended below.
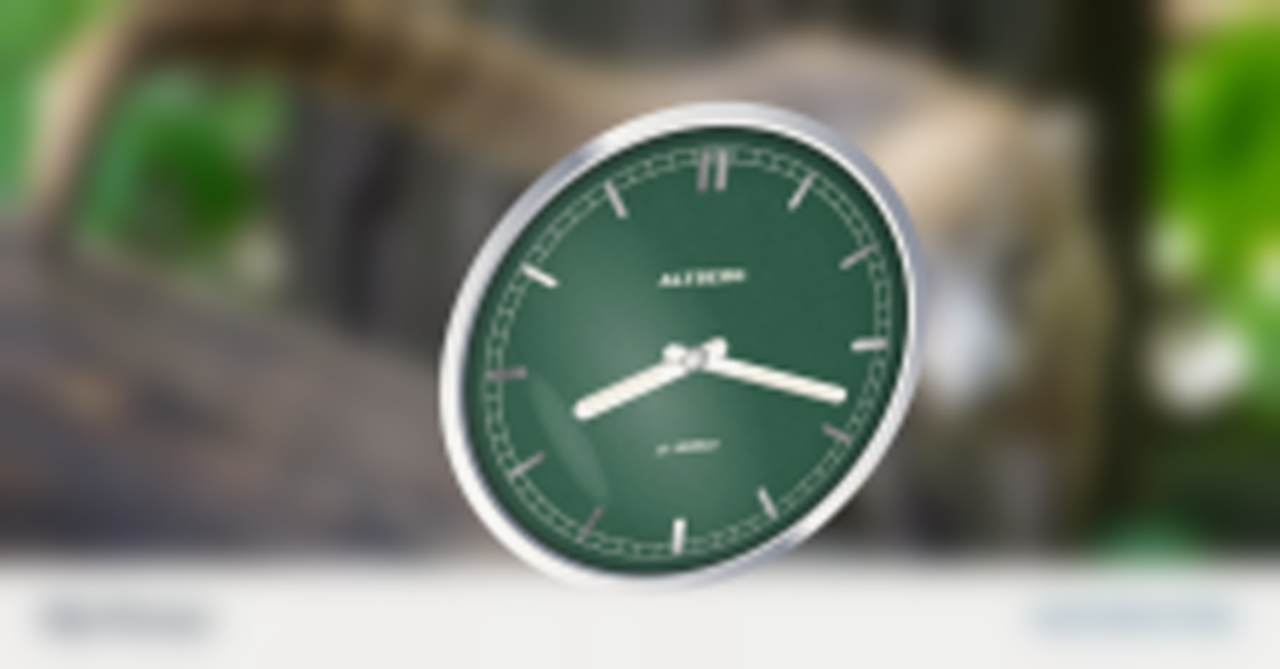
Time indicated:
{"hour": 8, "minute": 18}
